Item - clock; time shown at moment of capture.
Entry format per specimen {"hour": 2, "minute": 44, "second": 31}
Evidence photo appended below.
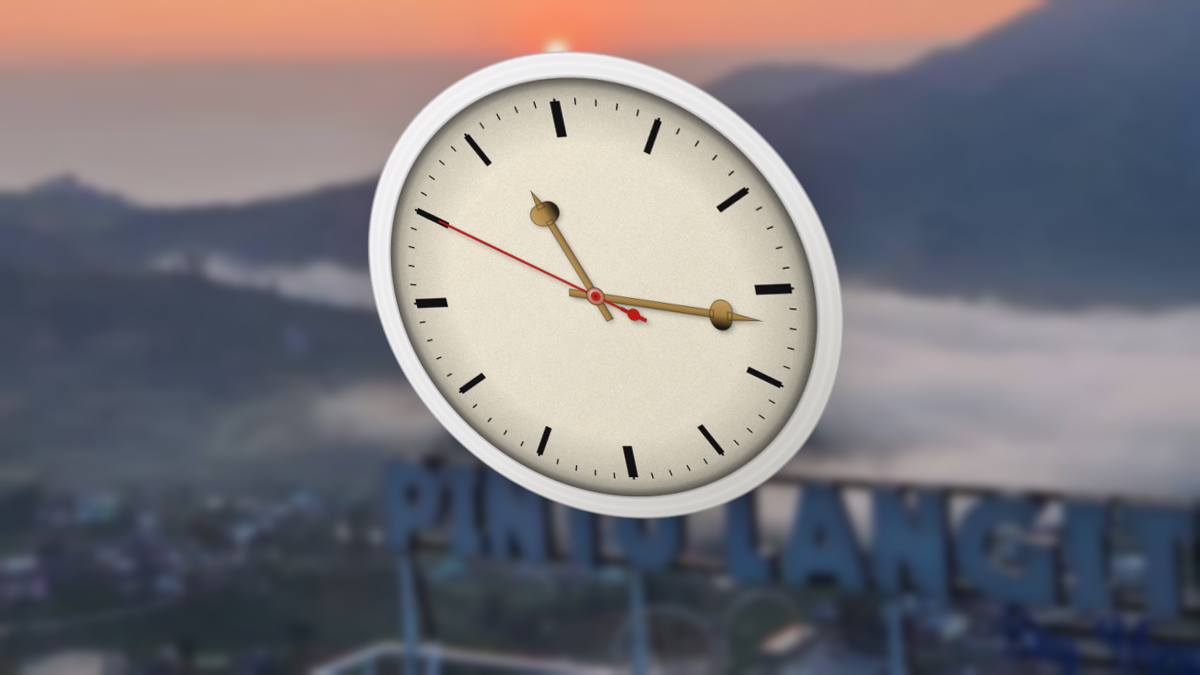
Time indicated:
{"hour": 11, "minute": 16, "second": 50}
